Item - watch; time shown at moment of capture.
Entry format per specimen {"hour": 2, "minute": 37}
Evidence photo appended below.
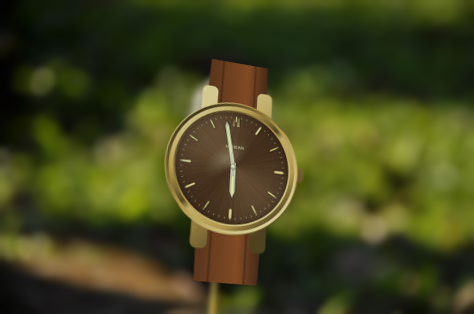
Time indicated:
{"hour": 5, "minute": 58}
